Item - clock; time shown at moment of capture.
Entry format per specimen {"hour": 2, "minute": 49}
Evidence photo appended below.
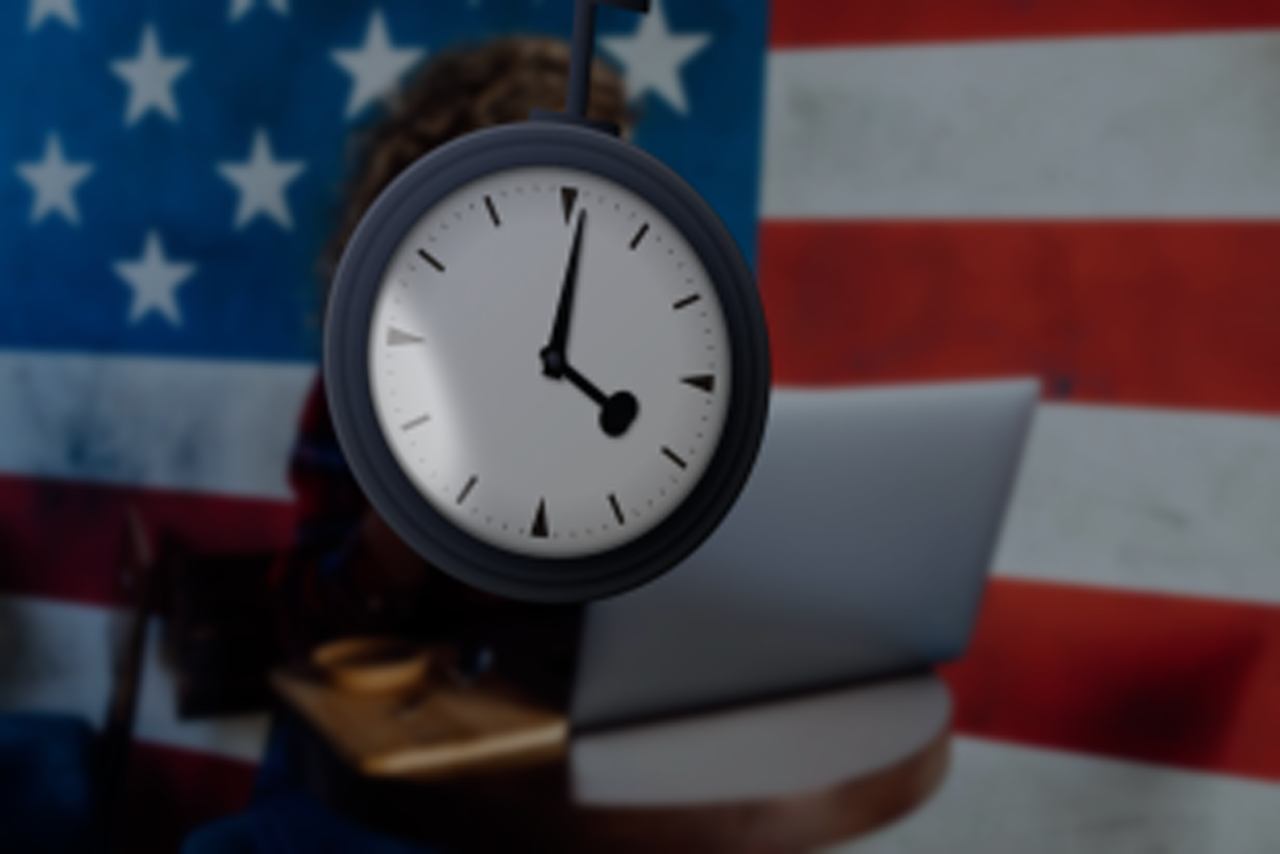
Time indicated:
{"hour": 4, "minute": 1}
